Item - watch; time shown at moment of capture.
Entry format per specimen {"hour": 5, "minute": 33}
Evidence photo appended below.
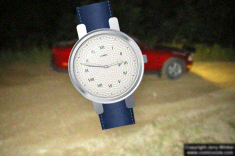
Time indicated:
{"hour": 2, "minute": 48}
